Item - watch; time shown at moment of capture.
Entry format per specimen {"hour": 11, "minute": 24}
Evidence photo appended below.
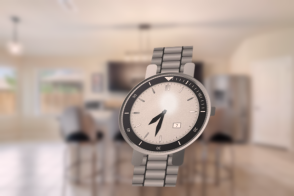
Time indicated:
{"hour": 7, "minute": 32}
